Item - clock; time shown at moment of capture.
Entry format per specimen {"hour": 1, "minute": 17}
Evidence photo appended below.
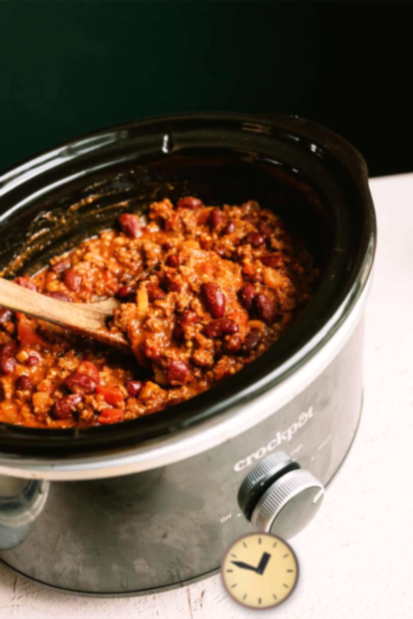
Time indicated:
{"hour": 12, "minute": 48}
